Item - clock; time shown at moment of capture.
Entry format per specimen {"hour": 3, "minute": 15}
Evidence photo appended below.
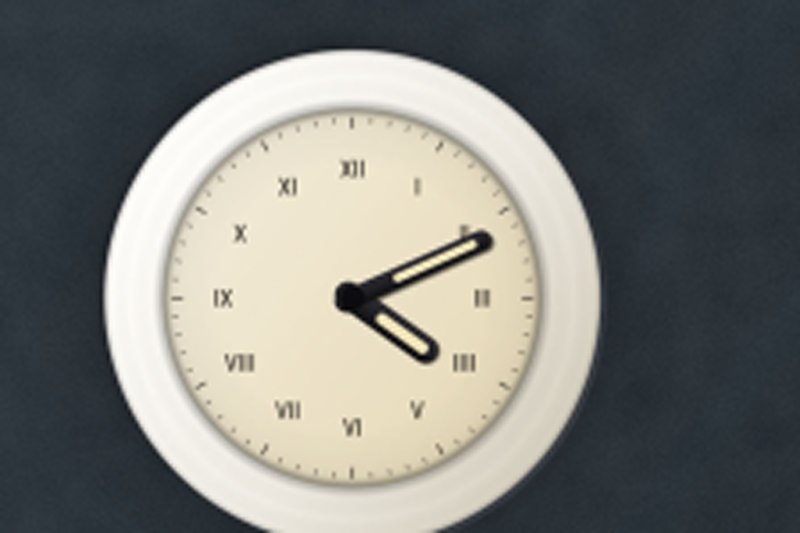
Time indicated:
{"hour": 4, "minute": 11}
